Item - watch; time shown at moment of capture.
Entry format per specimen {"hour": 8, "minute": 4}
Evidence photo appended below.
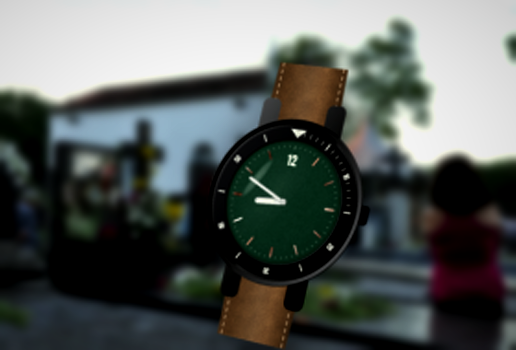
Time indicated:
{"hour": 8, "minute": 49}
